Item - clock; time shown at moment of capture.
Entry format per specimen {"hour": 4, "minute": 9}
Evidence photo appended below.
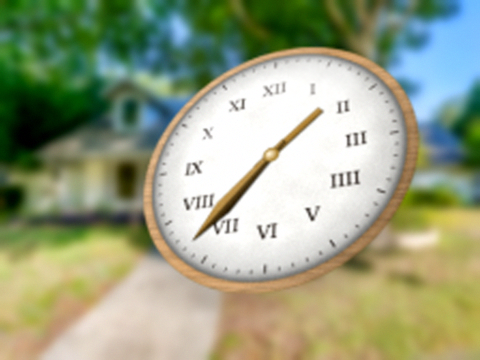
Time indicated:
{"hour": 1, "minute": 37}
